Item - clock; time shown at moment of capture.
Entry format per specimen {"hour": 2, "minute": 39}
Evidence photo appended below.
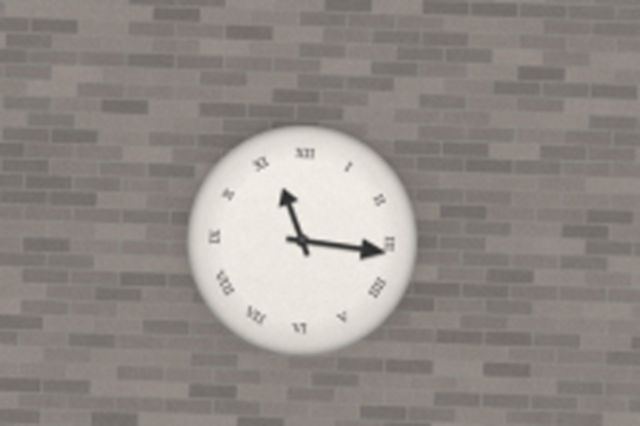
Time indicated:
{"hour": 11, "minute": 16}
